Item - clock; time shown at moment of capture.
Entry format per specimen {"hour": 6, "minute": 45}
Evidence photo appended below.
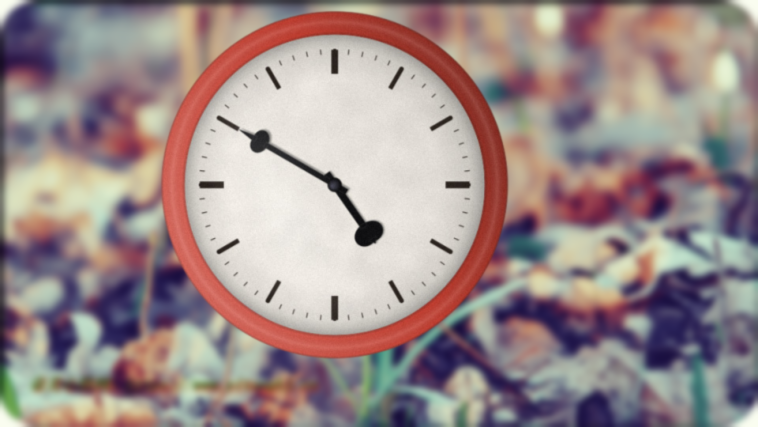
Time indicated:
{"hour": 4, "minute": 50}
